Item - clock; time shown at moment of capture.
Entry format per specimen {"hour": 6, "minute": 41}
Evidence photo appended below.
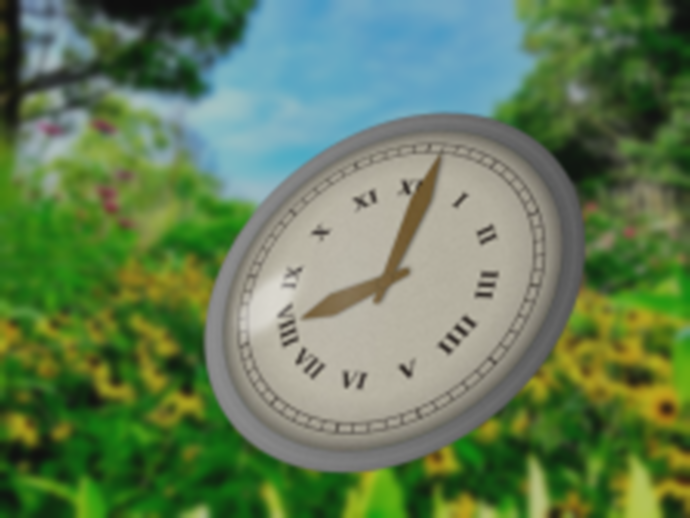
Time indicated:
{"hour": 8, "minute": 1}
